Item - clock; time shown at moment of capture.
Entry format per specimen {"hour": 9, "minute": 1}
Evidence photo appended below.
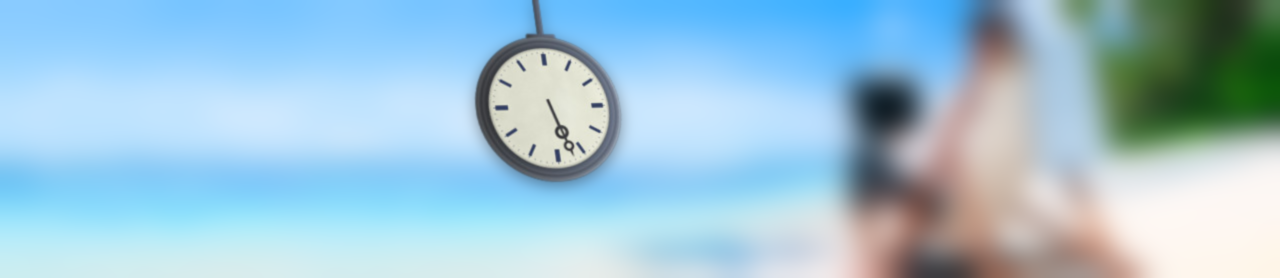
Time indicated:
{"hour": 5, "minute": 27}
